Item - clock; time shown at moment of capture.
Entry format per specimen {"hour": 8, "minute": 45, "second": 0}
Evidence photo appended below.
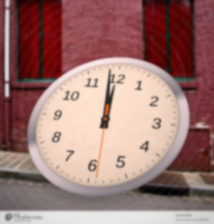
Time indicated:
{"hour": 11, "minute": 58, "second": 29}
